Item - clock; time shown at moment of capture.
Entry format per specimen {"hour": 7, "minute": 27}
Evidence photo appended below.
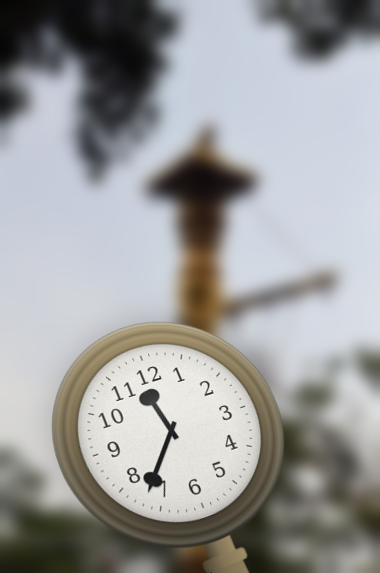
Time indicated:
{"hour": 11, "minute": 37}
